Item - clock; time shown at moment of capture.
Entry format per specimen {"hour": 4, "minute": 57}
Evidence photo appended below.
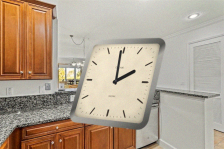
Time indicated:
{"hour": 1, "minute": 59}
